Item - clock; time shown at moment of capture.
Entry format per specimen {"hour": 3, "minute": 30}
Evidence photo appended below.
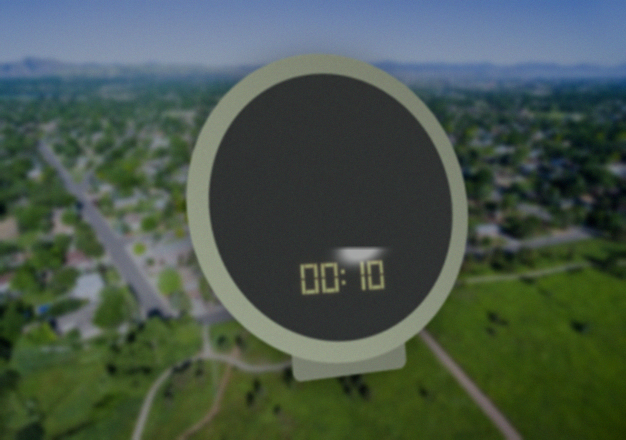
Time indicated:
{"hour": 0, "minute": 10}
